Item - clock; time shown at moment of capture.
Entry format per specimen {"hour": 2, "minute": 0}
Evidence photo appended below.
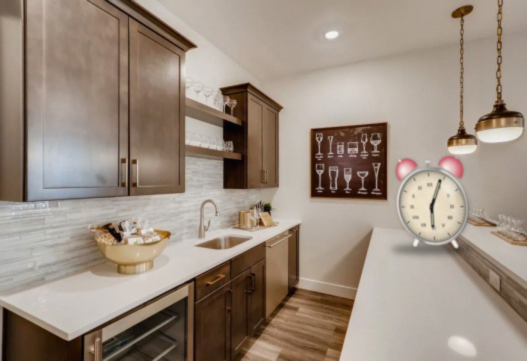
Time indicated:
{"hour": 6, "minute": 4}
